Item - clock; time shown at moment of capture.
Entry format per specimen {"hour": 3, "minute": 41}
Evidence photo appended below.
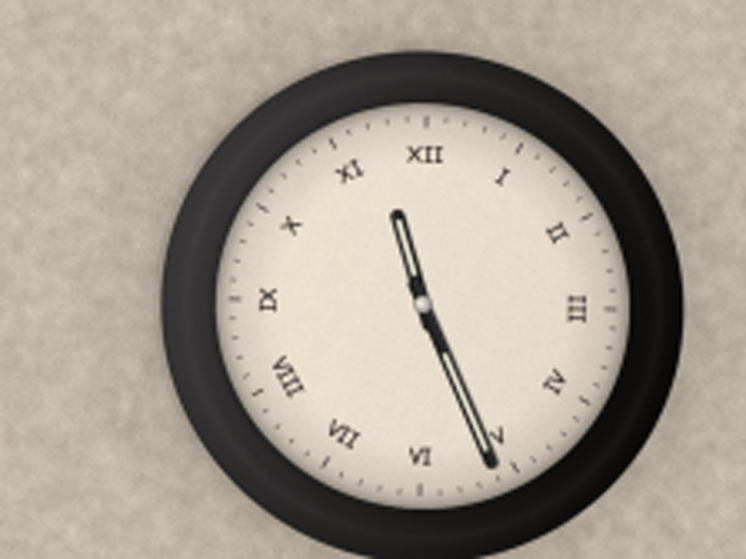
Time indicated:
{"hour": 11, "minute": 26}
